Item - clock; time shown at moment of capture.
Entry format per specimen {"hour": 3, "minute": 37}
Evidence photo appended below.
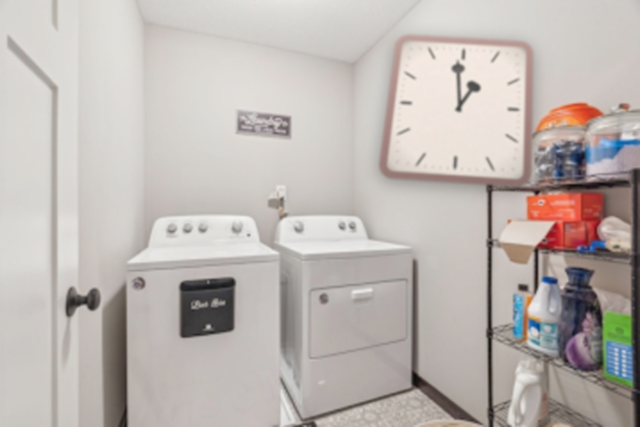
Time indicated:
{"hour": 12, "minute": 59}
